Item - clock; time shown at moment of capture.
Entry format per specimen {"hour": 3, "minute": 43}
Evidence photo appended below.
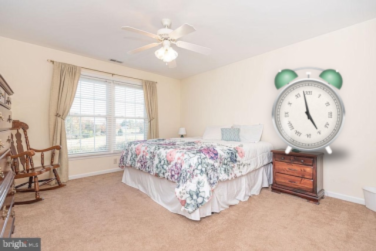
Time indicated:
{"hour": 4, "minute": 58}
